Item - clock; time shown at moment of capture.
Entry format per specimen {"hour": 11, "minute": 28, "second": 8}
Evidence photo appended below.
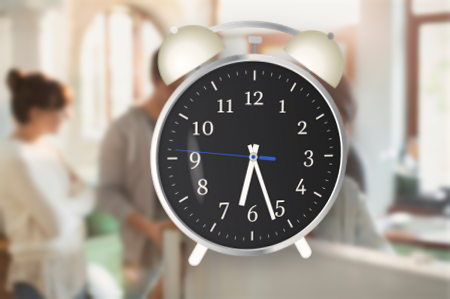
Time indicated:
{"hour": 6, "minute": 26, "second": 46}
